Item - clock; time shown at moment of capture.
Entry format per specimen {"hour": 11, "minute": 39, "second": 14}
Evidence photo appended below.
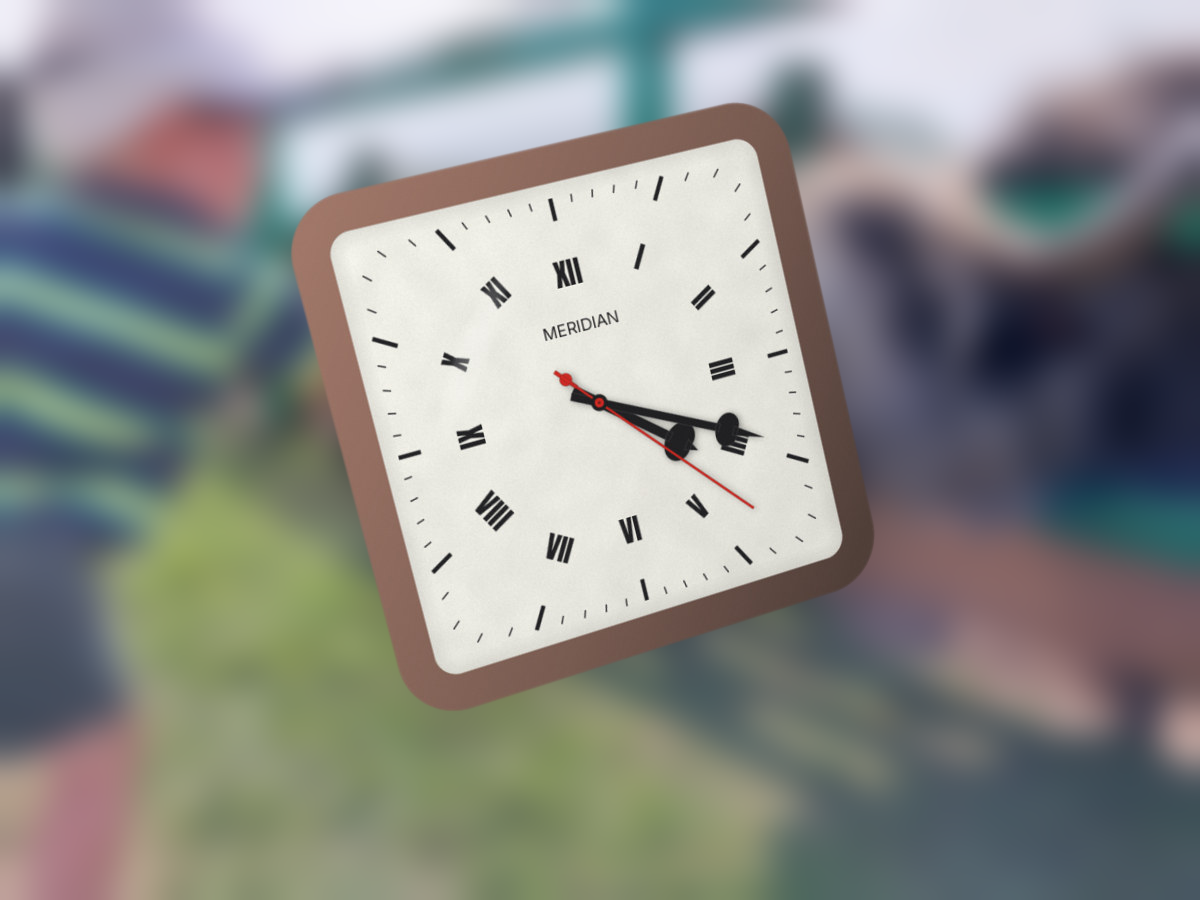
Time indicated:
{"hour": 4, "minute": 19, "second": 23}
